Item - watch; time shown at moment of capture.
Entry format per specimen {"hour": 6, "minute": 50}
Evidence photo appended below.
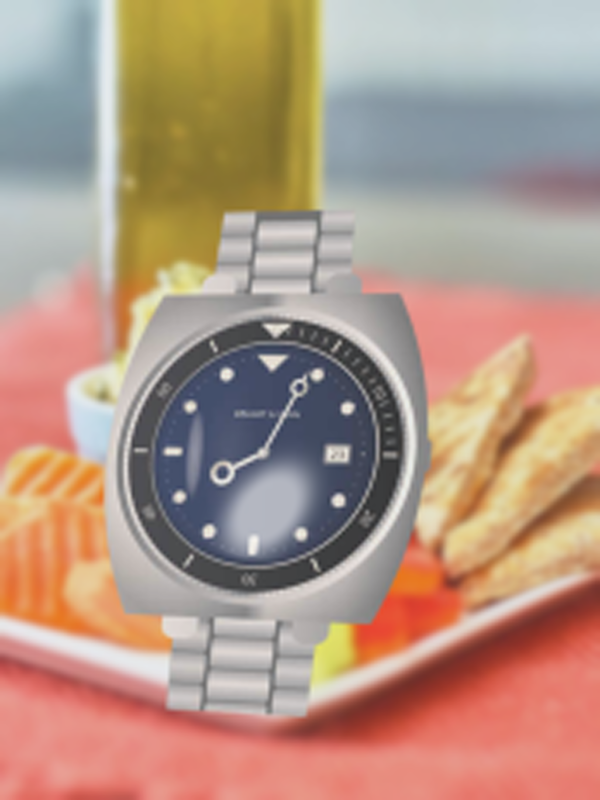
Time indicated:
{"hour": 8, "minute": 4}
